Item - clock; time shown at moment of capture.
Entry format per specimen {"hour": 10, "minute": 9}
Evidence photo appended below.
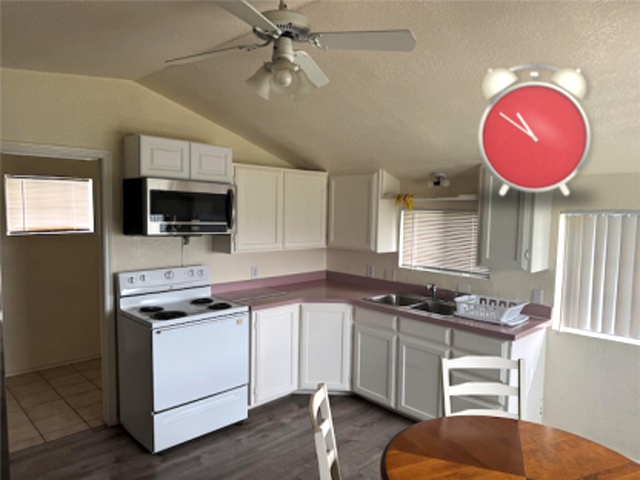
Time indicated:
{"hour": 10, "minute": 51}
